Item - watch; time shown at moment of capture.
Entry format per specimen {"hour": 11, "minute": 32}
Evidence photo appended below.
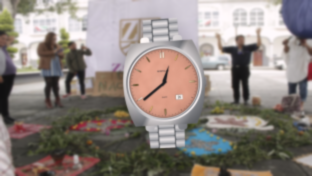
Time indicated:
{"hour": 12, "minute": 39}
